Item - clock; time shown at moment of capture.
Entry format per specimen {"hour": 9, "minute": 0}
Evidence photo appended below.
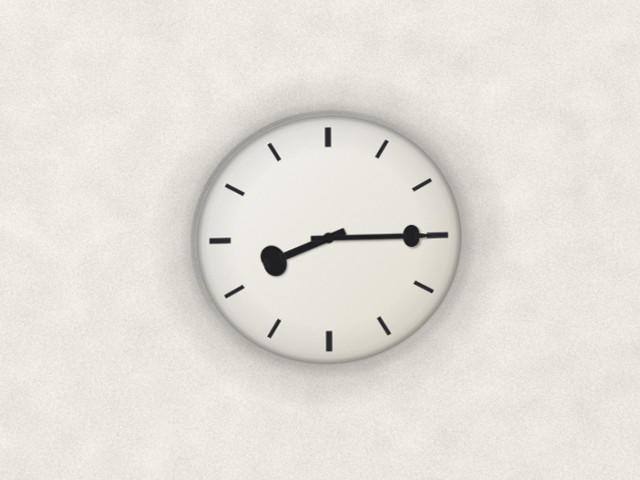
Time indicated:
{"hour": 8, "minute": 15}
